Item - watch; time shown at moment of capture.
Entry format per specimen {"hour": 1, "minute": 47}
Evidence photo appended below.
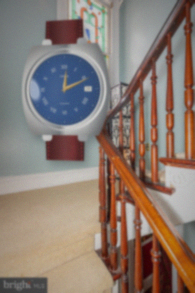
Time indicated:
{"hour": 12, "minute": 11}
